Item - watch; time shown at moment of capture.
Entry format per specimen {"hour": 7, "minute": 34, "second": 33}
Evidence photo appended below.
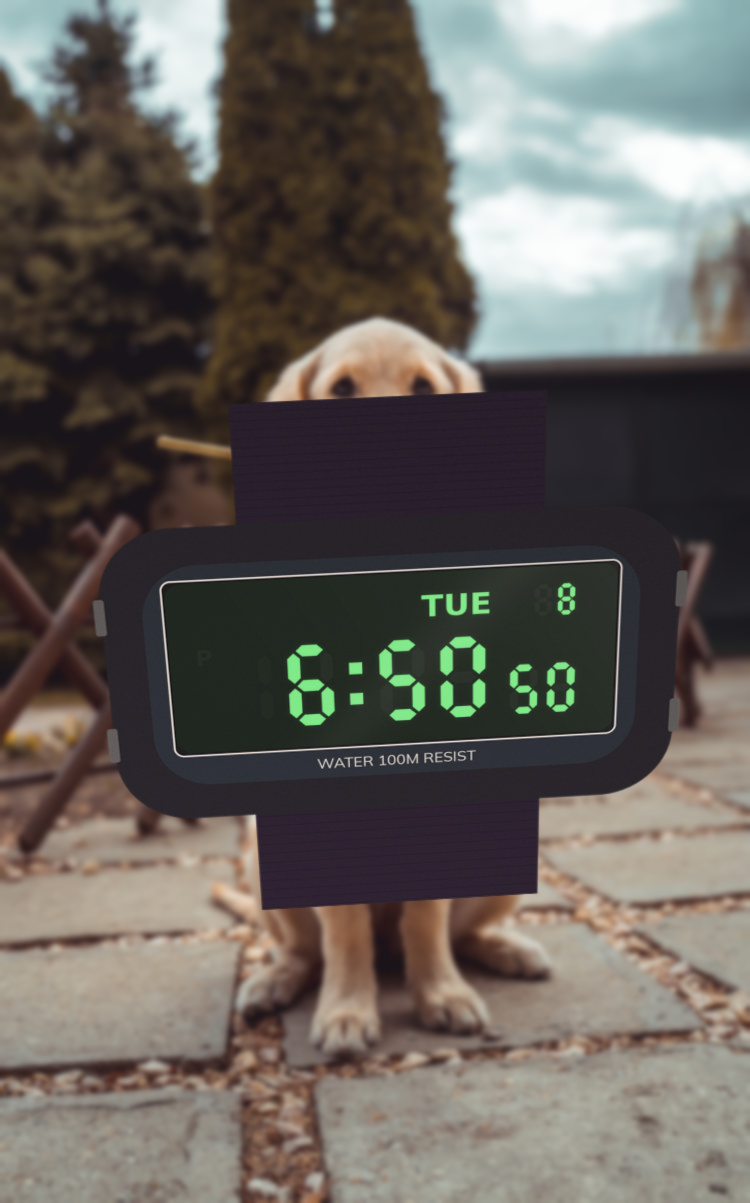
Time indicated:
{"hour": 6, "minute": 50, "second": 50}
